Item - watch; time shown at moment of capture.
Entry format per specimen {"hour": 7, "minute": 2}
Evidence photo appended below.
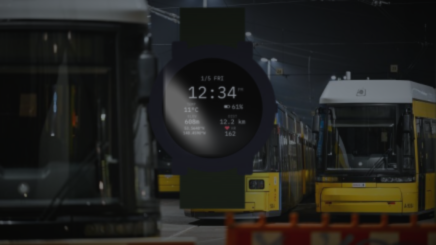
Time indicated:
{"hour": 12, "minute": 34}
